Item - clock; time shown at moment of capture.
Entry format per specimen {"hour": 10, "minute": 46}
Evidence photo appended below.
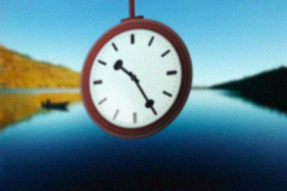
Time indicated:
{"hour": 10, "minute": 25}
